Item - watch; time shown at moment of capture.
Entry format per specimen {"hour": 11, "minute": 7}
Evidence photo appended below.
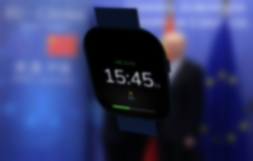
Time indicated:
{"hour": 15, "minute": 45}
